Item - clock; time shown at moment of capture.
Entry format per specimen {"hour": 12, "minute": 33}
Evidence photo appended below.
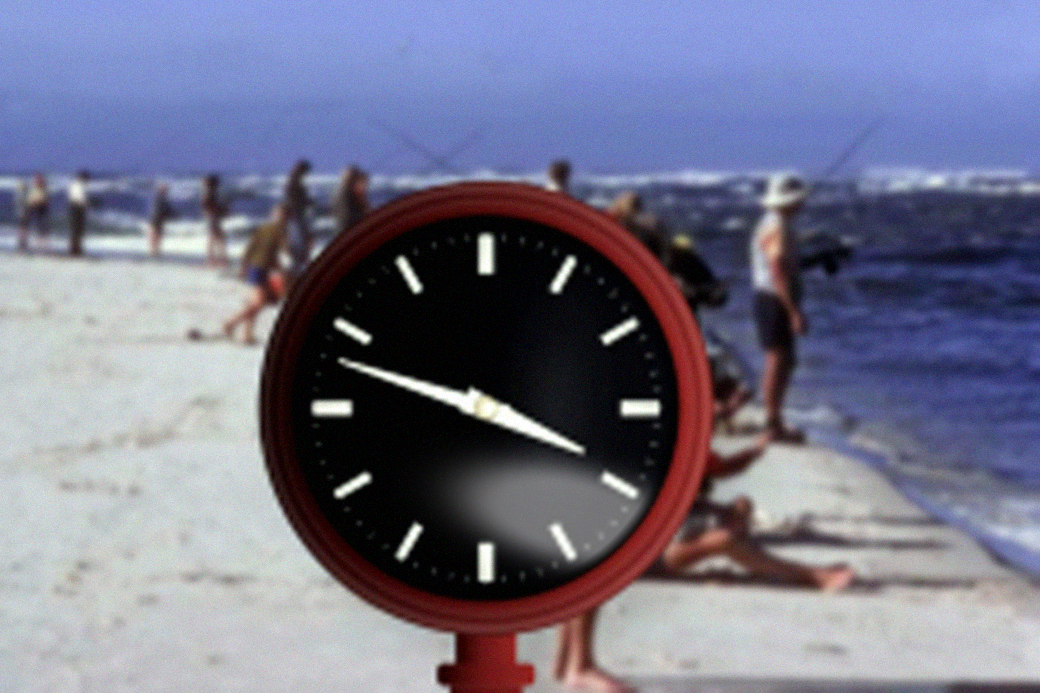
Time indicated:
{"hour": 3, "minute": 48}
